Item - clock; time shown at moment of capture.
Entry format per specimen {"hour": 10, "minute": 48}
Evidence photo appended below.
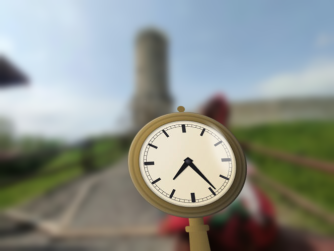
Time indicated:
{"hour": 7, "minute": 24}
